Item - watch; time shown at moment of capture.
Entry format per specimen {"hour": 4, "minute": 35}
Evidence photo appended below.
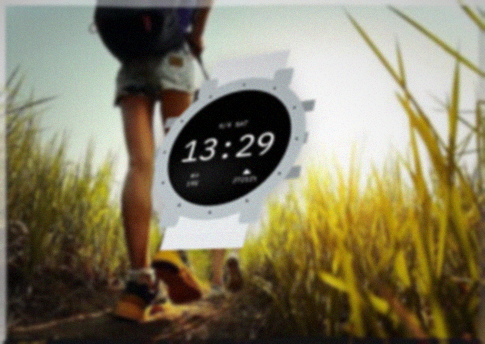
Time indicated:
{"hour": 13, "minute": 29}
